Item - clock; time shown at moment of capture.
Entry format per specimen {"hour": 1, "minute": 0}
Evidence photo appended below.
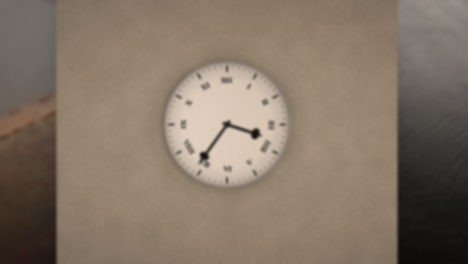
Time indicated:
{"hour": 3, "minute": 36}
